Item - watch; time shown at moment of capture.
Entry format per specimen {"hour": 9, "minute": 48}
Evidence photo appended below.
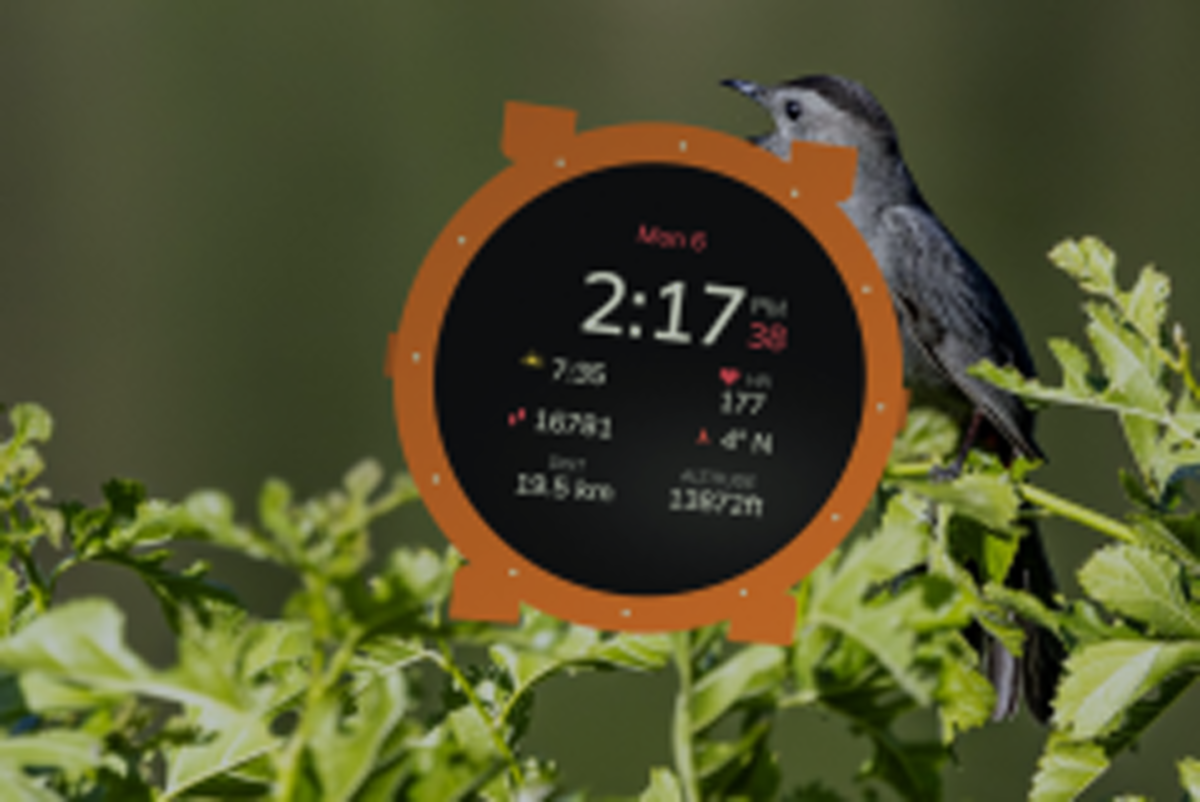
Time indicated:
{"hour": 2, "minute": 17}
